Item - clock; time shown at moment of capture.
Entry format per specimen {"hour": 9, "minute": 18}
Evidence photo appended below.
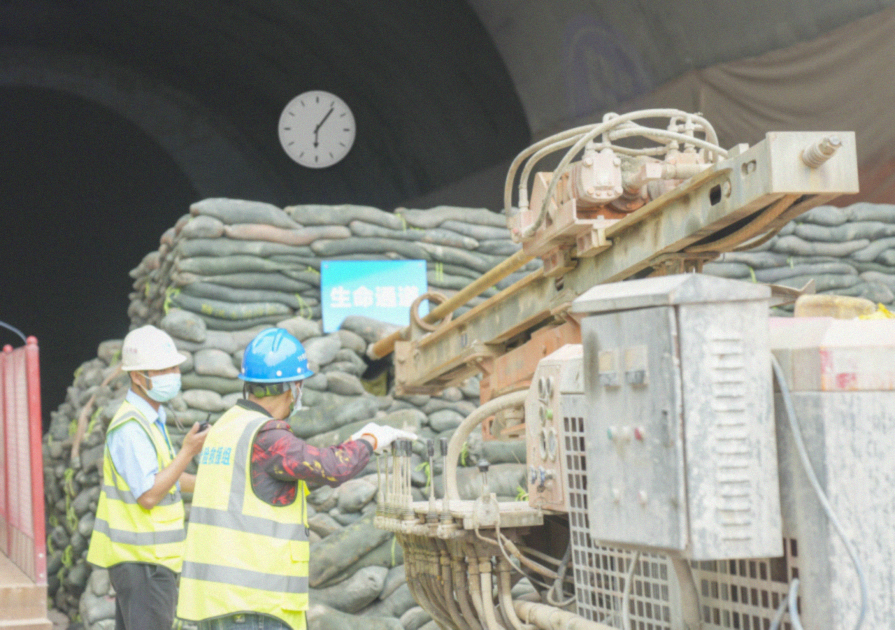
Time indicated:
{"hour": 6, "minute": 6}
